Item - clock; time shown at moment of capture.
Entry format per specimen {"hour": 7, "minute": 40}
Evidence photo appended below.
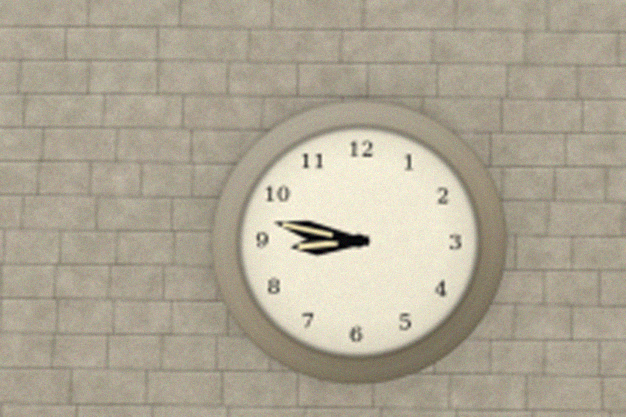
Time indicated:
{"hour": 8, "minute": 47}
